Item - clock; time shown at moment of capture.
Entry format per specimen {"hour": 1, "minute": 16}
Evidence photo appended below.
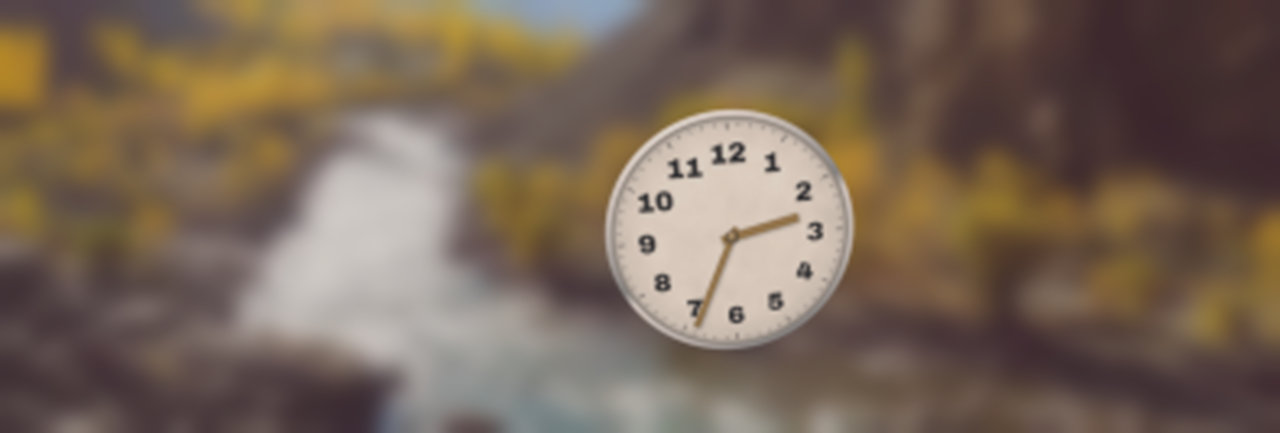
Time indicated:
{"hour": 2, "minute": 34}
